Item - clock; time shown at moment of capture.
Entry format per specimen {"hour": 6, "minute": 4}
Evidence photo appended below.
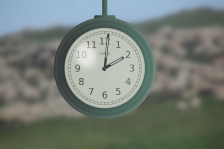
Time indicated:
{"hour": 2, "minute": 1}
